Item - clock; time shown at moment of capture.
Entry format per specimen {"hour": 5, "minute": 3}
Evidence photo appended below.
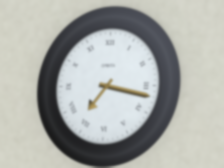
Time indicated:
{"hour": 7, "minute": 17}
